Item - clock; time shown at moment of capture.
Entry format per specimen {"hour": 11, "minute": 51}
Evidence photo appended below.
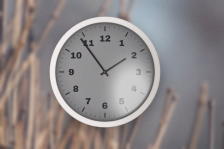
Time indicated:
{"hour": 1, "minute": 54}
